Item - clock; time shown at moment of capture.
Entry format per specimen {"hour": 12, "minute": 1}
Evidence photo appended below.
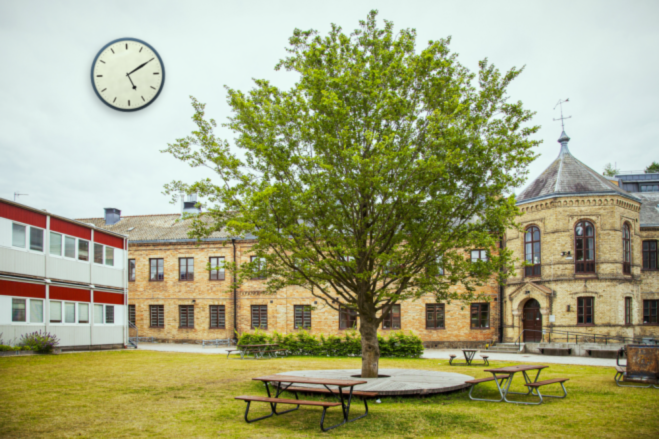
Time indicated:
{"hour": 5, "minute": 10}
